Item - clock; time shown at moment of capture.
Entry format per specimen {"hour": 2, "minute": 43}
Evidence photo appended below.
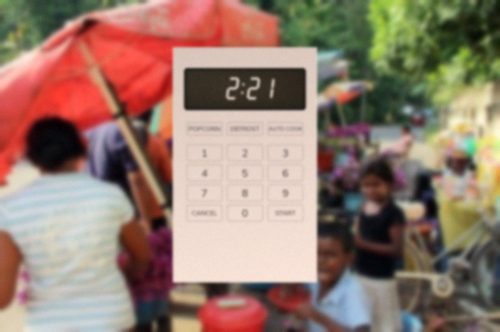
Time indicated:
{"hour": 2, "minute": 21}
